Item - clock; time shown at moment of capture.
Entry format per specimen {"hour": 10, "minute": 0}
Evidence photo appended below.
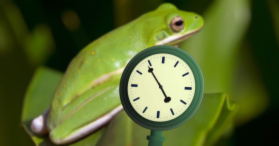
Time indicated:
{"hour": 4, "minute": 54}
